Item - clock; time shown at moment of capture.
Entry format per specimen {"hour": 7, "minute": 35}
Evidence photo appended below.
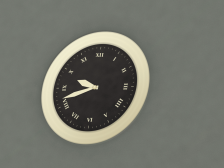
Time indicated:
{"hour": 9, "minute": 42}
